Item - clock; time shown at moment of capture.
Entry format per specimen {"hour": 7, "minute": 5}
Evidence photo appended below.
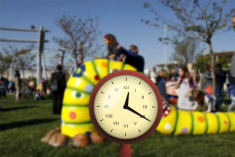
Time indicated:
{"hour": 12, "minute": 20}
